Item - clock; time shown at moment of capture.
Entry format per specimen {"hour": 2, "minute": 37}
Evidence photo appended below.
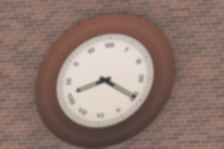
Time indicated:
{"hour": 8, "minute": 20}
